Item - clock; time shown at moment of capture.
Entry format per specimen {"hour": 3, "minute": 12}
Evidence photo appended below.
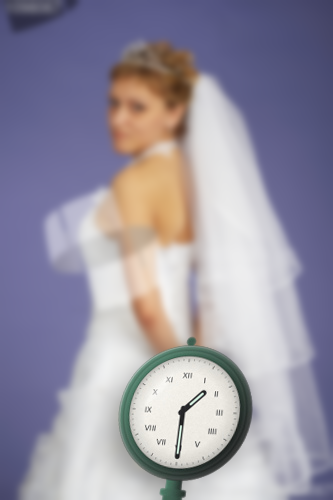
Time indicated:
{"hour": 1, "minute": 30}
